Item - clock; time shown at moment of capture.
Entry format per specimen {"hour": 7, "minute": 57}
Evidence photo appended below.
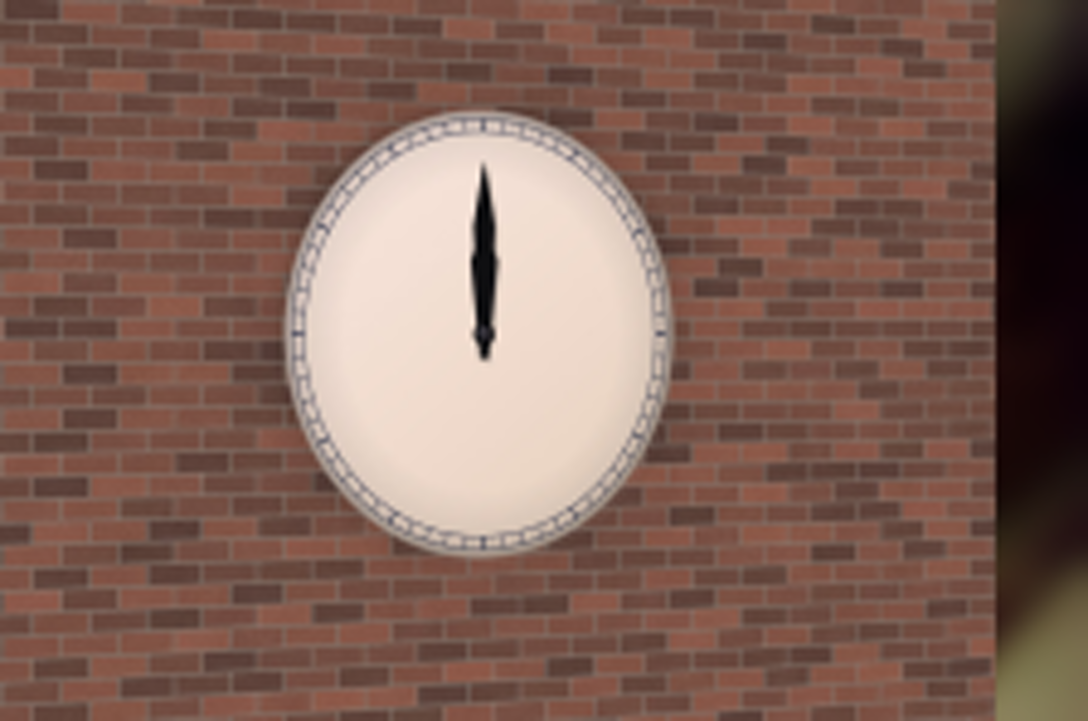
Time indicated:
{"hour": 12, "minute": 0}
